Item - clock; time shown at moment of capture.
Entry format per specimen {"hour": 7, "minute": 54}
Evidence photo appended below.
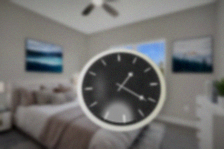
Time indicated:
{"hour": 1, "minute": 21}
